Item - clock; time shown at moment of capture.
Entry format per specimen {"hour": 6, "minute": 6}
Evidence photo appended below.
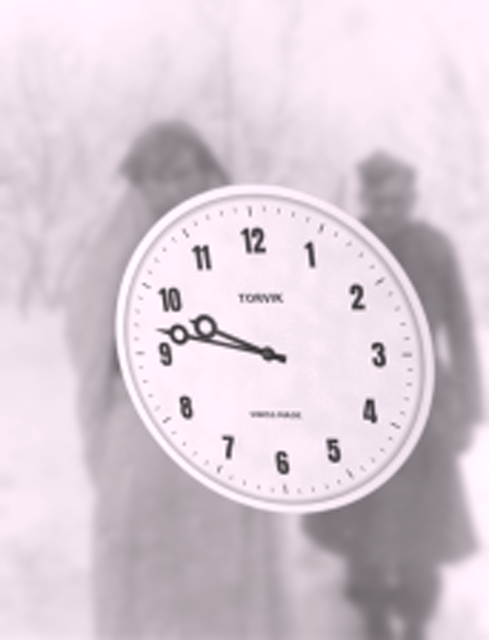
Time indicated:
{"hour": 9, "minute": 47}
